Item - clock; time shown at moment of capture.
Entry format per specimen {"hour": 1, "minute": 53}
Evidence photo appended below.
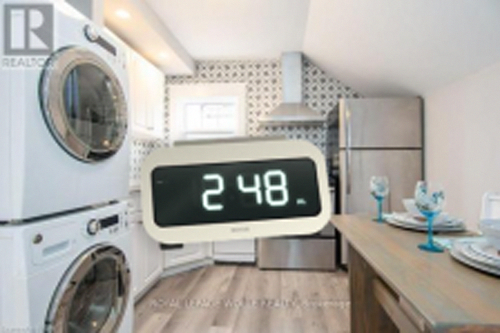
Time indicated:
{"hour": 2, "minute": 48}
